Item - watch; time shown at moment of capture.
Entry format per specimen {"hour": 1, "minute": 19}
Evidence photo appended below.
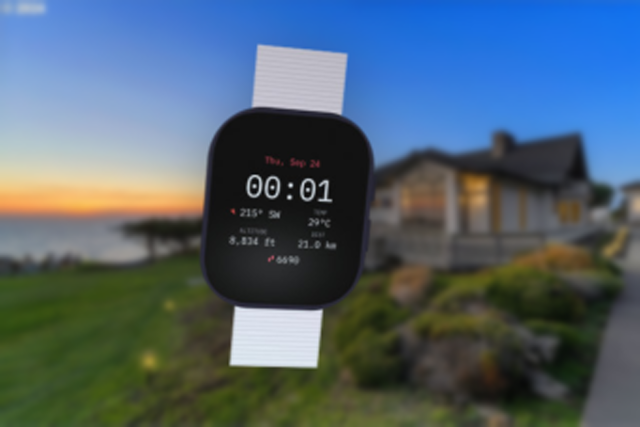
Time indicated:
{"hour": 0, "minute": 1}
